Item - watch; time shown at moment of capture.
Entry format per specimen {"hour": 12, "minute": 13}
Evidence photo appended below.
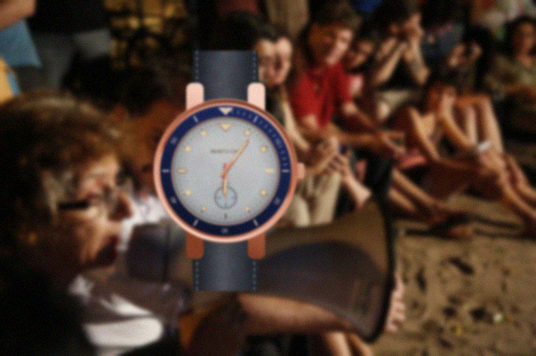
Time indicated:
{"hour": 6, "minute": 6}
